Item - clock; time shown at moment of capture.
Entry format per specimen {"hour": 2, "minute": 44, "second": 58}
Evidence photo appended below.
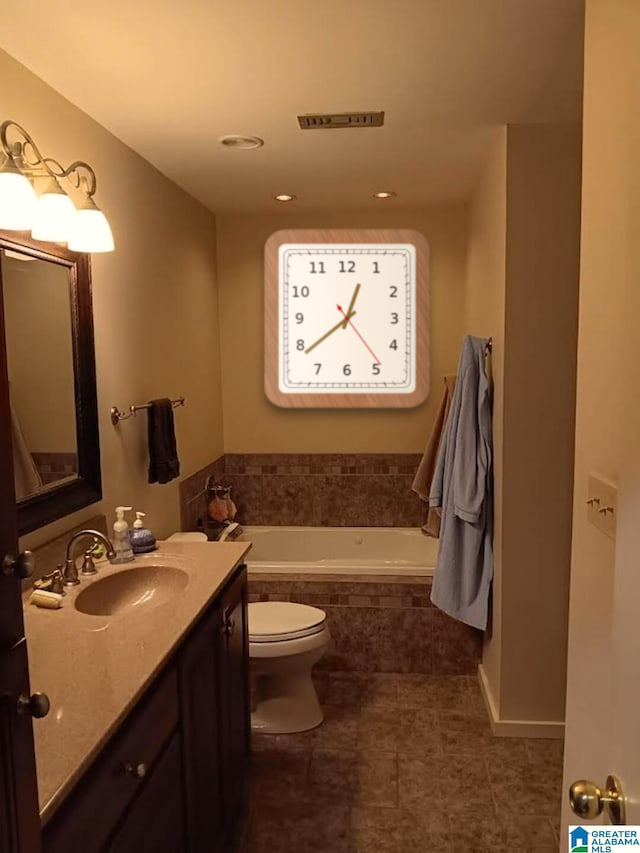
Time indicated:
{"hour": 12, "minute": 38, "second": 24}
